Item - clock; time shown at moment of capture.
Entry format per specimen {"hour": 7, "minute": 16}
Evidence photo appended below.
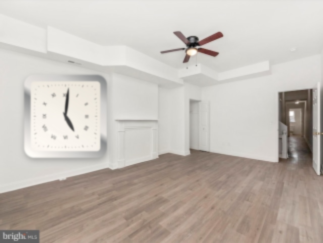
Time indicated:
{"hour": 5, "minute": 1}
